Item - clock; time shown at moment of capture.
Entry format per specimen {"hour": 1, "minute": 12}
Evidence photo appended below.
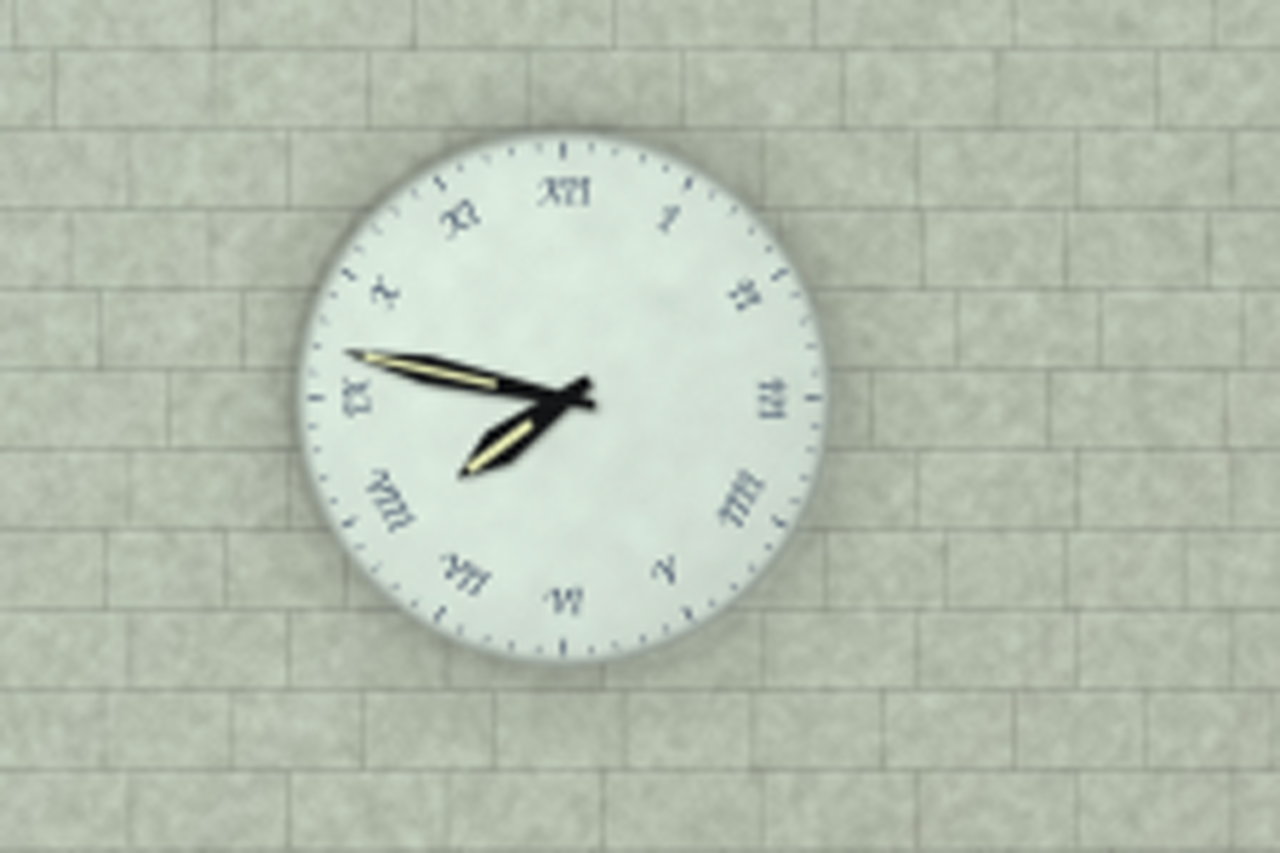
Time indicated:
{"hour": 7, "minute": 47}
